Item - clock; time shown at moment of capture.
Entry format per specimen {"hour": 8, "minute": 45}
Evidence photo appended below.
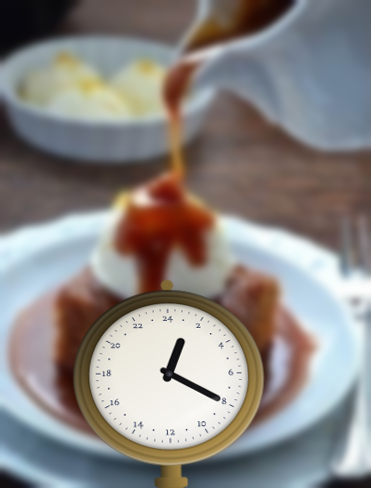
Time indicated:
{"hour": 1, "minute": 20}
